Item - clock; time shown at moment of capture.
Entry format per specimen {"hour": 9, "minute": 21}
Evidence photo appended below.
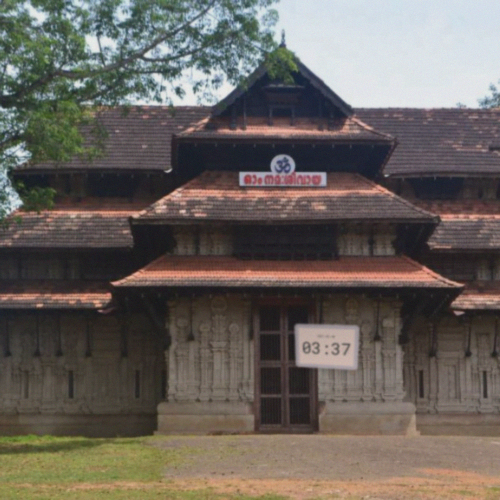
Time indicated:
{"hour": 3, "minute": 37}
